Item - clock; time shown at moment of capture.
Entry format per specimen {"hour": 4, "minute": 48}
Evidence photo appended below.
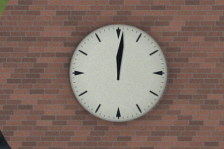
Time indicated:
{"hour": 12, "minute": 1}
